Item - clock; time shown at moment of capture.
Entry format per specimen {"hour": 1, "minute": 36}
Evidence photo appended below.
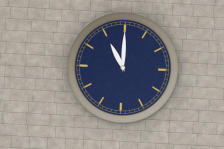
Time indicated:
{"hour": 11, "minute": 0}
